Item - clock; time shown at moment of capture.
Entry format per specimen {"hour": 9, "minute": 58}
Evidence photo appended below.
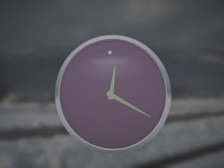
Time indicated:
{"hour": 12, "minute": 20}
